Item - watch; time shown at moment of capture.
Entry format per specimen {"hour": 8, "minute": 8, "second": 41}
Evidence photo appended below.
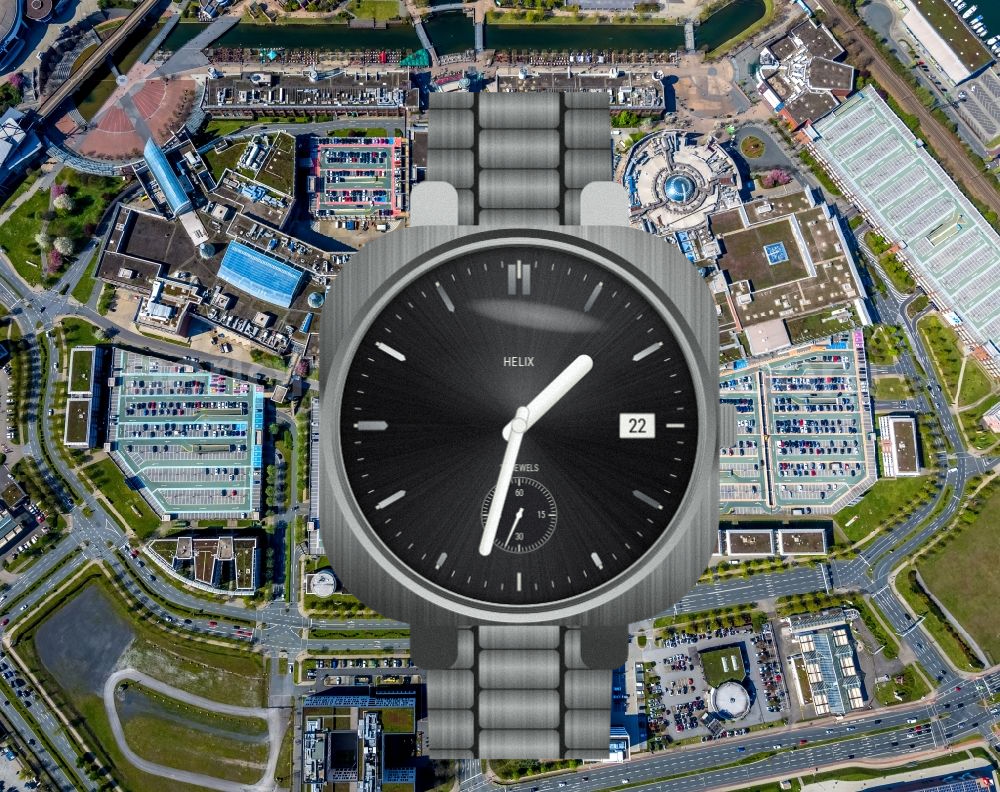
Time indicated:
{"hour": 1, "minute": 32, "second": 34}
